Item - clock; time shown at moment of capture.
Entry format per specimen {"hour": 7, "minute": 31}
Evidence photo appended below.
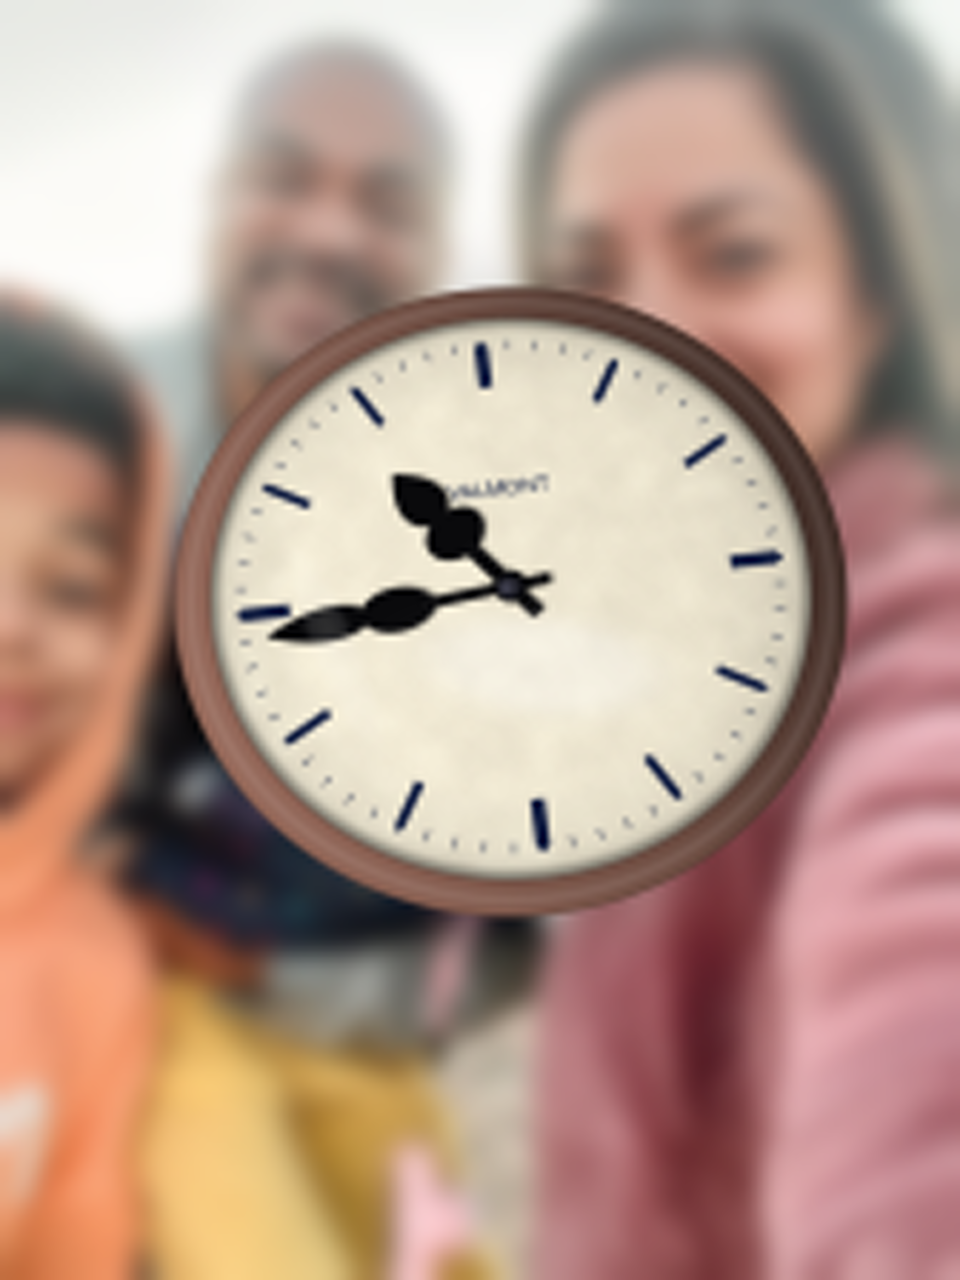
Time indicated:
{"hour": 10, "minute": 44}
